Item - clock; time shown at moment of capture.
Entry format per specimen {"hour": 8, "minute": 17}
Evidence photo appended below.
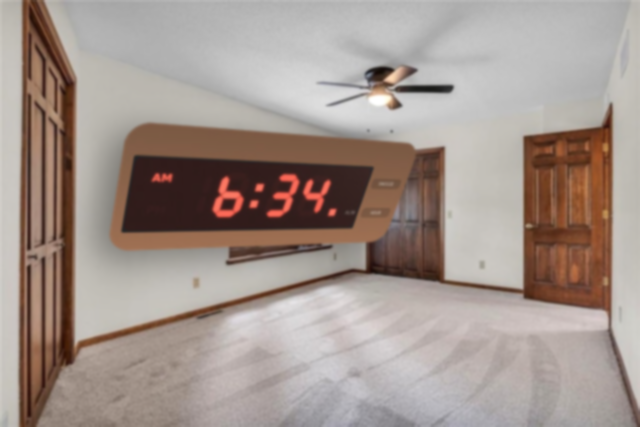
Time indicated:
{"hour": 6, "minute": 34}
